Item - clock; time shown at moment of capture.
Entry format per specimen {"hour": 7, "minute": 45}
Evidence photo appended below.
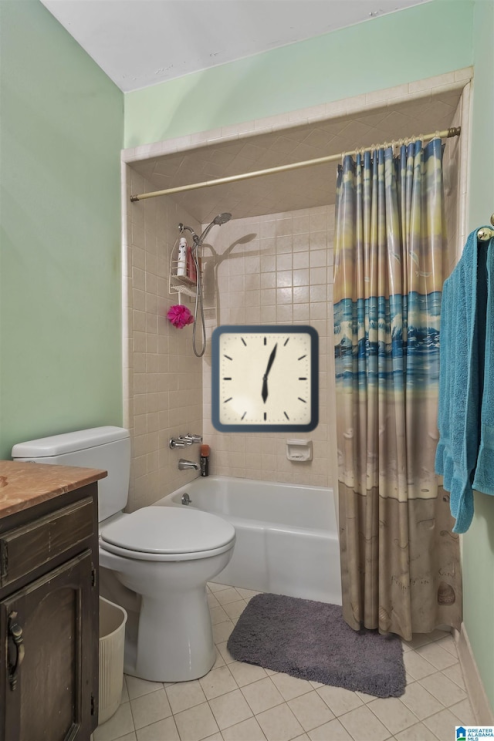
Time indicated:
{"hour": 6, "minute": 3}
